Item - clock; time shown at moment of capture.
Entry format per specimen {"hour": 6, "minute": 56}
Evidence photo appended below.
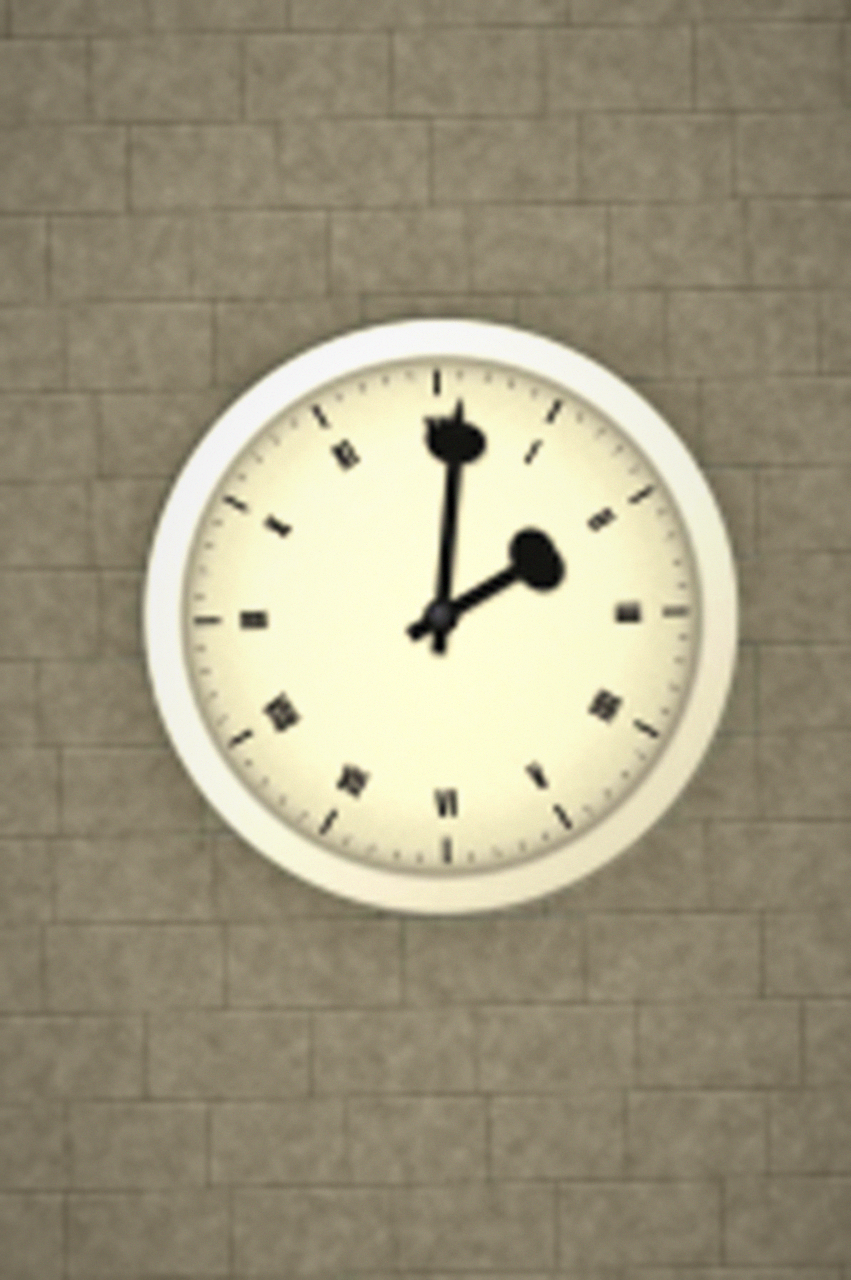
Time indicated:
{"hour": 2, "minute": 1}
